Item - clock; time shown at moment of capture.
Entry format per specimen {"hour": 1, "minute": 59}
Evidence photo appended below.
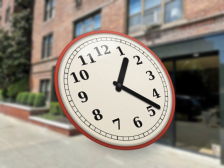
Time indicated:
{"hour": 1, "minute": 23}
